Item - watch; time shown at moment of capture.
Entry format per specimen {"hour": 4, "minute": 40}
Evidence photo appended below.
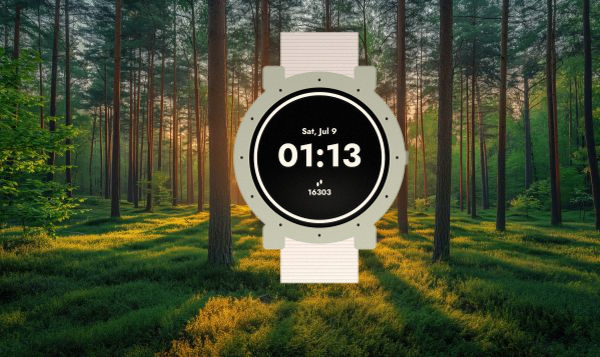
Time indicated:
{"hour": 1, "minute": 13}
